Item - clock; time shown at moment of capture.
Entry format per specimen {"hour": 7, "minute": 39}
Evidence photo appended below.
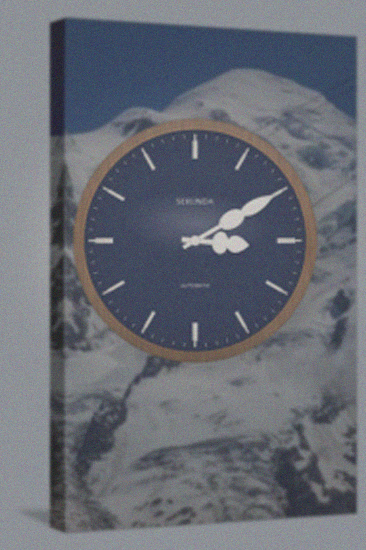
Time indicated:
{"hour": 3, "minute": 10}
